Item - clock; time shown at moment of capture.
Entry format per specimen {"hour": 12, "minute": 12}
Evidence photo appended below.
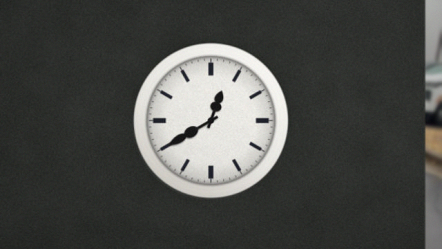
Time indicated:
{"hour": 12, "minute": 40}
